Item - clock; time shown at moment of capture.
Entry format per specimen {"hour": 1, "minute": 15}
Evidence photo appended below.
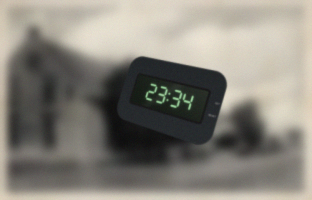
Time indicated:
{"hour": 23, "minute": 34}
